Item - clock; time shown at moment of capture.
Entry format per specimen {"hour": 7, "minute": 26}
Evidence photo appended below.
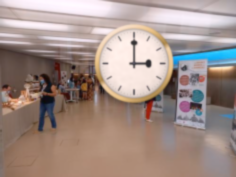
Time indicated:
{"hour": 3, "minute": 0}
